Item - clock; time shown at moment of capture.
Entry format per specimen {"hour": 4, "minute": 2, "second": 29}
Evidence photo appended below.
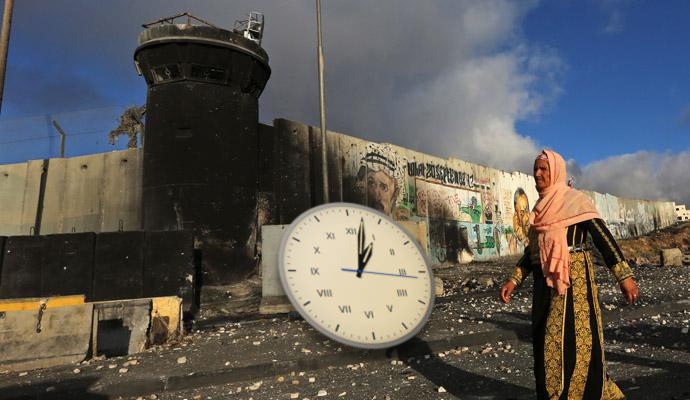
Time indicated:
{"hour": 1, "minute": 2, "second": 16}
